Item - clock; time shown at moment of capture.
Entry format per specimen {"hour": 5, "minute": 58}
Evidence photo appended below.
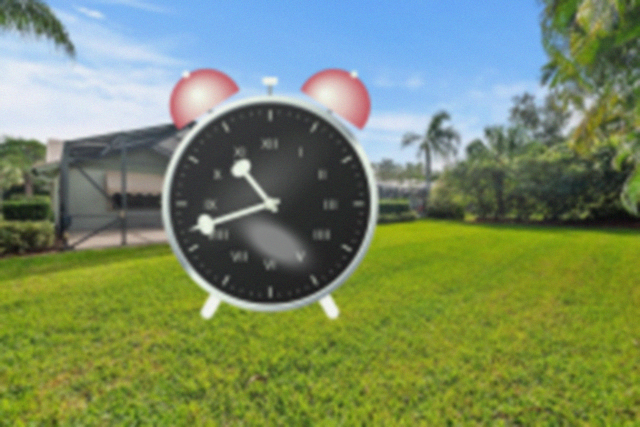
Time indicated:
{"hour": 10, "minute": 42}
